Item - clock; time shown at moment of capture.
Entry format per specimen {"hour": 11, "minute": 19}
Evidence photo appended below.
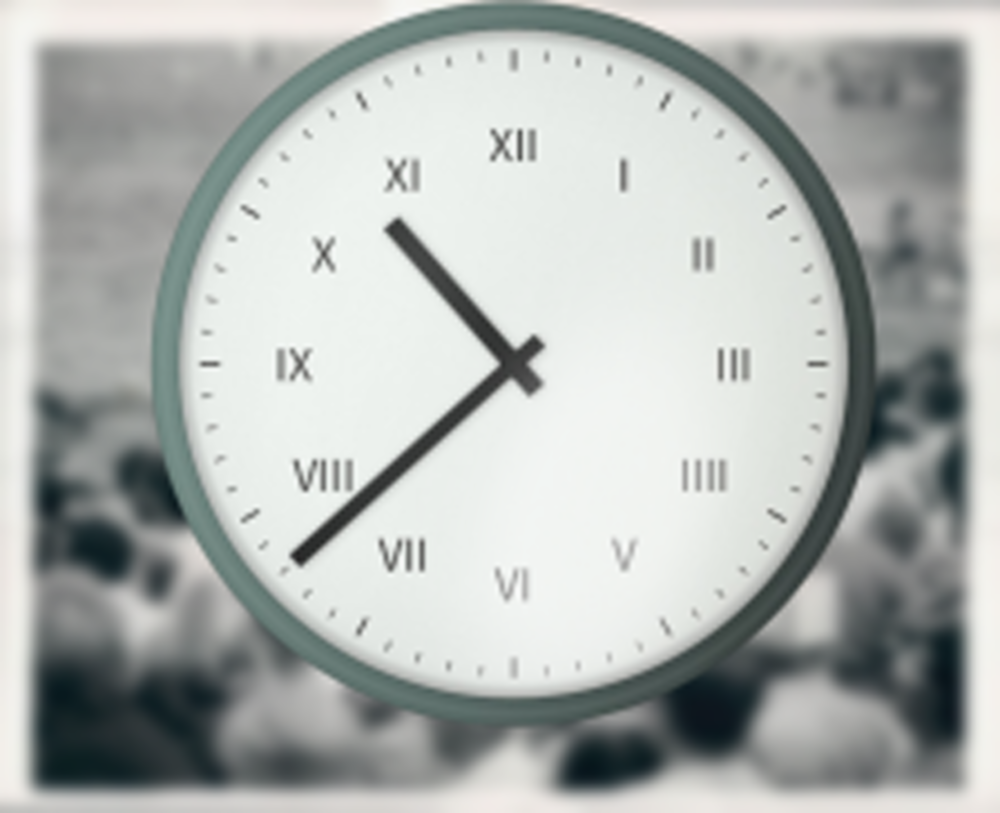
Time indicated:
{"hour": 10, "minute": 38}
